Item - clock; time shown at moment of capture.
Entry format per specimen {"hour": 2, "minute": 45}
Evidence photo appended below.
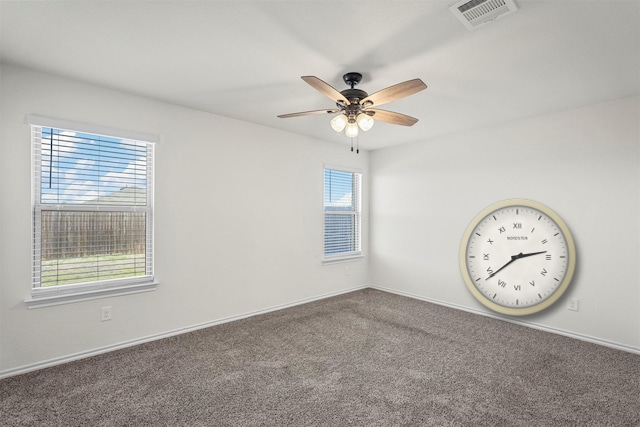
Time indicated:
{"hour": 2, "minute": 39}
